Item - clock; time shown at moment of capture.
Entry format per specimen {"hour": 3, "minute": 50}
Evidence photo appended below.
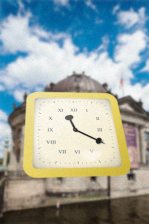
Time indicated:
{"hour": 11, "minute": 20}
